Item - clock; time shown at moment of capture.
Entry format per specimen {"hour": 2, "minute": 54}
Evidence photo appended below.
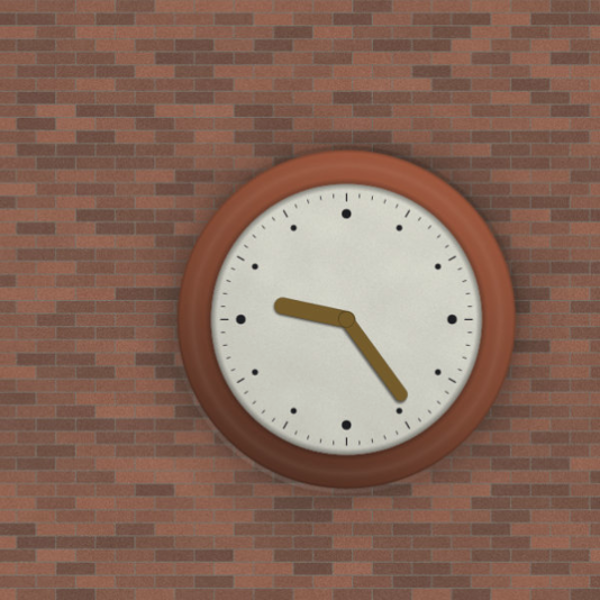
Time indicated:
{"hour": 9, "minute": 24}
